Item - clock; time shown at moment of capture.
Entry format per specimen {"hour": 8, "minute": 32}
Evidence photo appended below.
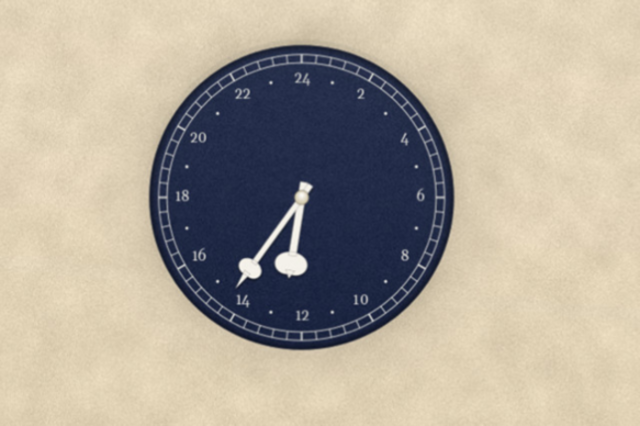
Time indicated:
{"hour": 12, "minute": 36}
